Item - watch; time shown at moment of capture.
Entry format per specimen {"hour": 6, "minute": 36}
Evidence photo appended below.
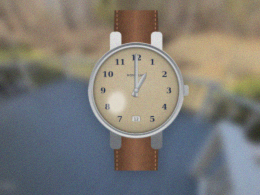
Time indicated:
{"hour": 1, "minute": 0}
